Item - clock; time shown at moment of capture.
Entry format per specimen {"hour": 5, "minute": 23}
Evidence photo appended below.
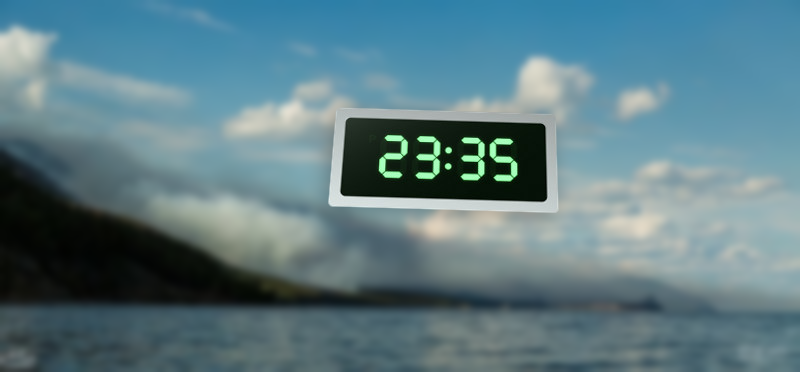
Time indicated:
{"hour": 23, "minute": 35}
